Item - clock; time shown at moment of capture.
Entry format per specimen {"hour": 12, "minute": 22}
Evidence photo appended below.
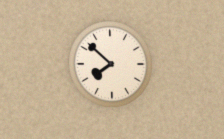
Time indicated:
{"hour": 7, "minute": 52}
